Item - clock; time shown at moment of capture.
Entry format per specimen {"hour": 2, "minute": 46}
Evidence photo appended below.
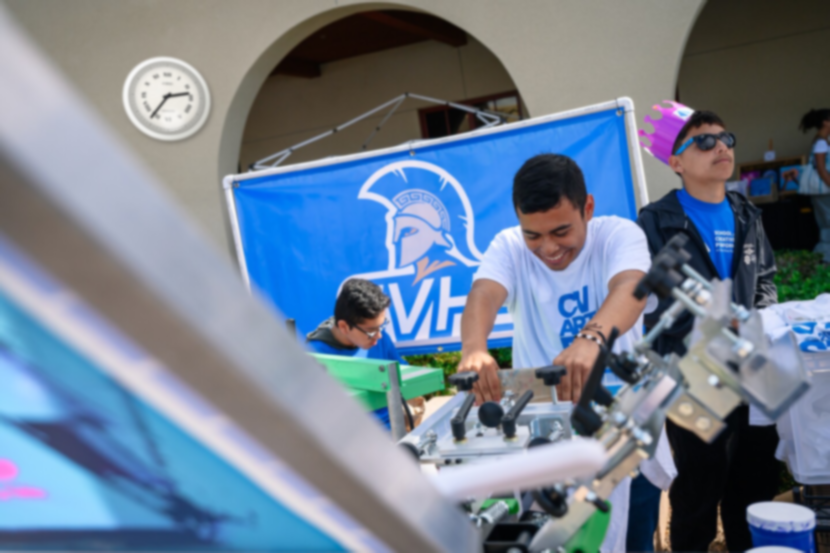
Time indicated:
{"hour": 2, "minute": 36}
